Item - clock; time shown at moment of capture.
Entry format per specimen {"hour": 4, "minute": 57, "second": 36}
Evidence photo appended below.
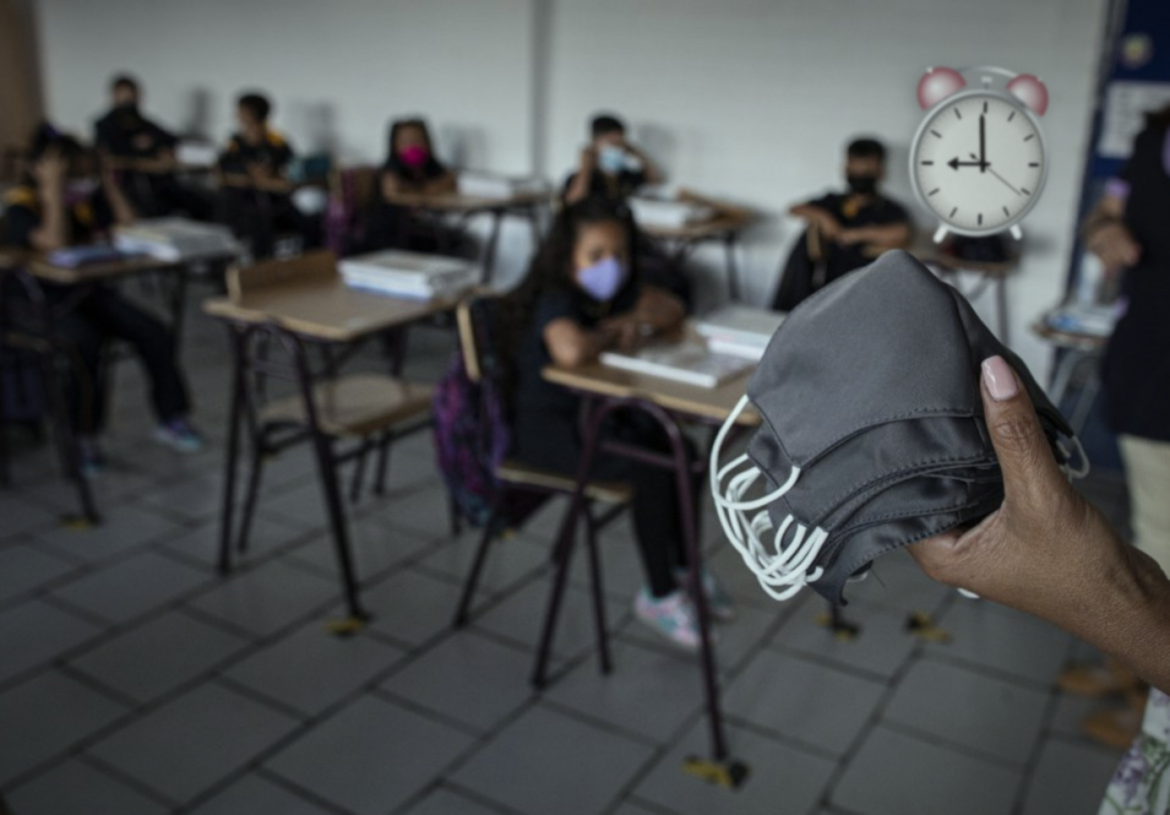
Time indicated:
{"hour": 8, "minute": 59, "second": 21}
